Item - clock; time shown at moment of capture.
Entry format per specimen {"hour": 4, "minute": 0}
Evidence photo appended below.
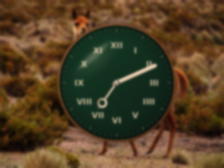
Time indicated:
{"hour": 7, "minute": 11}
